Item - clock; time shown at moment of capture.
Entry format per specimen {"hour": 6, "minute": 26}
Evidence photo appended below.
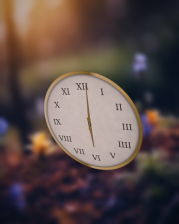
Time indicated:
{"hour": 6, "minute": 1}
